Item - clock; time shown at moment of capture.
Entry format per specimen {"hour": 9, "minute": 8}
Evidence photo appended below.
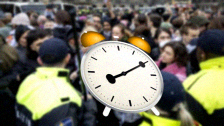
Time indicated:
{"hour": 8, "minute": 10}
